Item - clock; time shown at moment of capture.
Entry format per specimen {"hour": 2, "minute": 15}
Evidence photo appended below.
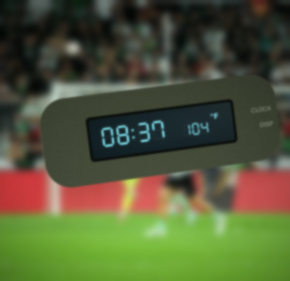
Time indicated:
{"hour": 8, "minute": 37}
